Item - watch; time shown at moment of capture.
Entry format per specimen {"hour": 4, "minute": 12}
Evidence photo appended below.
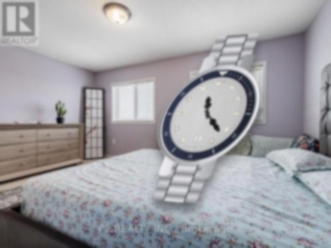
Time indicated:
{"hour": 11, "minute": 22}
